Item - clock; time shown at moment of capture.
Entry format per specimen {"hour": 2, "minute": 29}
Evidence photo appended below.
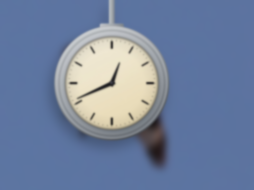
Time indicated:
{"hour": 12, "minute": 41}
